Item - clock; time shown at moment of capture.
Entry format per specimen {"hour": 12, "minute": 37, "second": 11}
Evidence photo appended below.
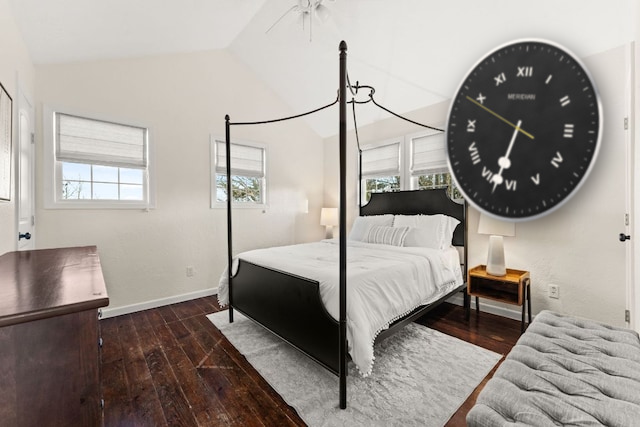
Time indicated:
{"hour": 6, "minute": 32, "second": 49}
